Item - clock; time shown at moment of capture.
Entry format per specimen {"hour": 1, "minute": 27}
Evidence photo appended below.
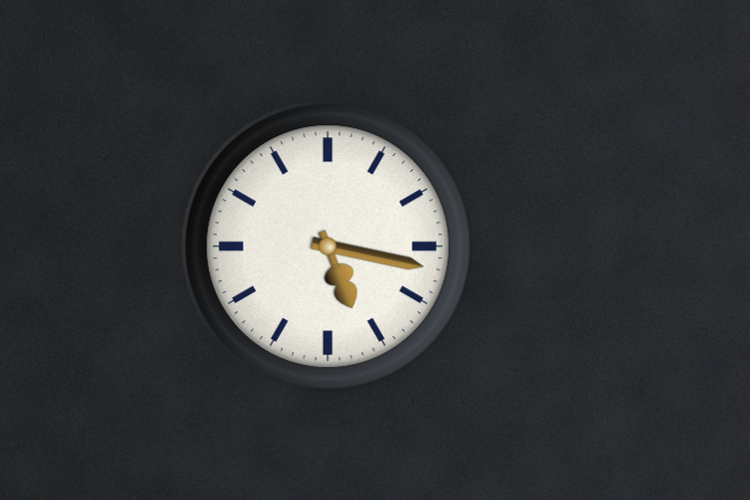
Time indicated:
{"hour": 5, "minute": 17}
